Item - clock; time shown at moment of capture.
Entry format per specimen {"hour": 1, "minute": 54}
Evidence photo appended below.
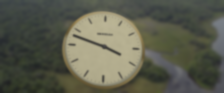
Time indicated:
{"hour": 3, "minute": 48}
